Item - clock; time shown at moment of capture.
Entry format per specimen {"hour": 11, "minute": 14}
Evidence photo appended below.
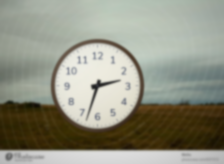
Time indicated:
{"hour": 2, "minute": 33}
